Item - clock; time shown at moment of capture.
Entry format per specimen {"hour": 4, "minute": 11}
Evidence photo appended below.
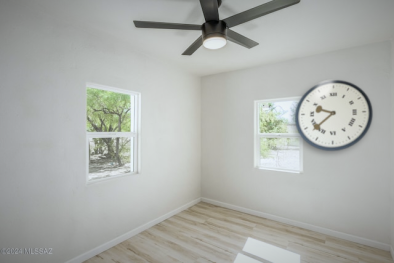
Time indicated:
{"hour": 9, "minute": 38}
